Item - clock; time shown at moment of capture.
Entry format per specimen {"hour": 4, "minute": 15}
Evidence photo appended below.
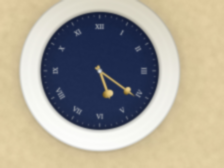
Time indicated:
{"hour": 5, "minute": 21}
